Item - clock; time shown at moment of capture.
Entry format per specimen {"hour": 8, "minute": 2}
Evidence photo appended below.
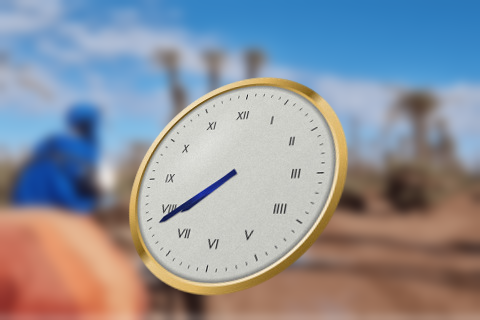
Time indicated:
{"hour": 7, "minute": 39}
